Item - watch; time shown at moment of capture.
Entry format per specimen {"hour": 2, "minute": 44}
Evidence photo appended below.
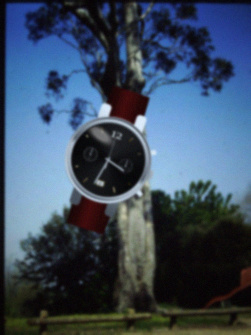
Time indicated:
{"hour": 3, "minute": 32}
